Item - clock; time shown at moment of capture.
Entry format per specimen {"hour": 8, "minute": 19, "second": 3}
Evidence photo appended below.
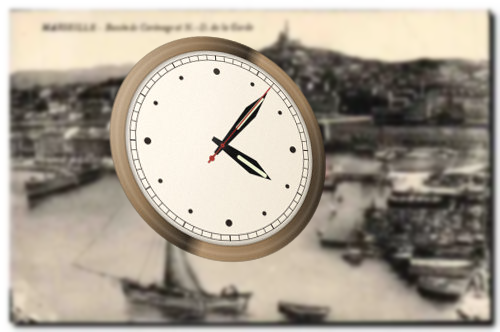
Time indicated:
{"hour": 4, "minute": 7, "second": 7}
